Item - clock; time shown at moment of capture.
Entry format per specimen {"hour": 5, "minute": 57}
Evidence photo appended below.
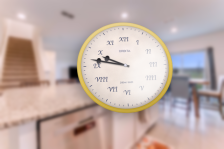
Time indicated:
{"hour": 9, "minute": 47}
